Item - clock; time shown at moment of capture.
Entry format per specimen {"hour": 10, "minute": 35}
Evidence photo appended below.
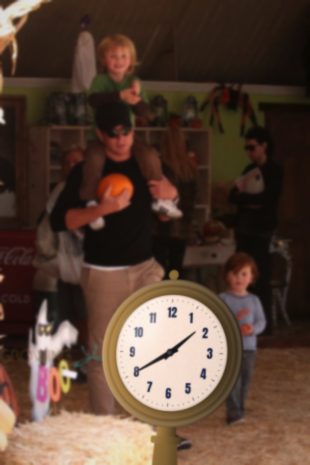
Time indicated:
{"hour": 1, "minute": 40}
